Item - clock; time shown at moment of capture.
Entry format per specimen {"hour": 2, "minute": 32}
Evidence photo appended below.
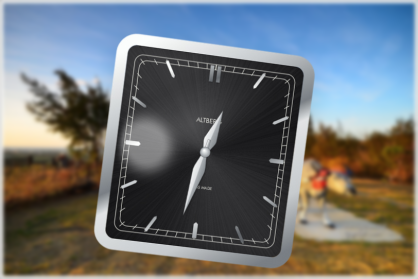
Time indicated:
{"hour": 12, "minute": 32}
